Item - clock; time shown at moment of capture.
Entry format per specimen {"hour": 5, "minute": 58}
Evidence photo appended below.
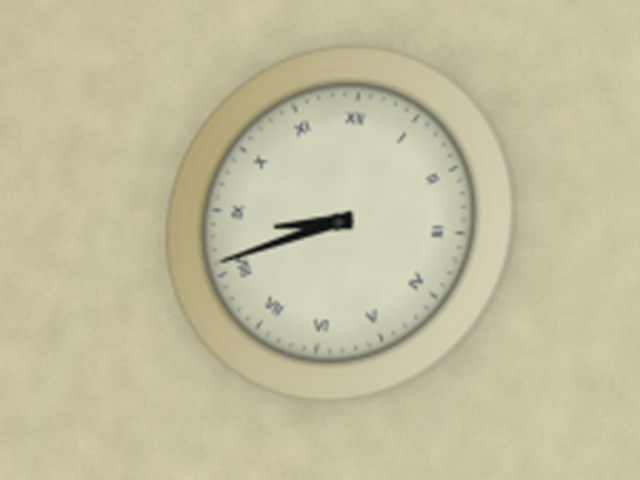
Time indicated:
{"hour": 8, "minute": 41}
